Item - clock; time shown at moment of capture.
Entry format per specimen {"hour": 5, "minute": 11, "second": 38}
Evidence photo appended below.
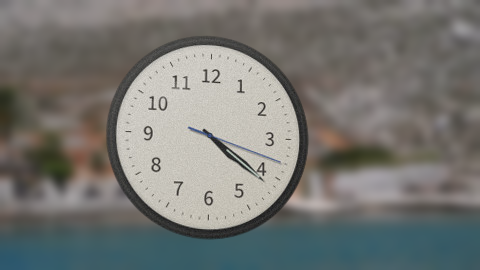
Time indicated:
{"hour": 4, "minute": 21, "second": 18}
